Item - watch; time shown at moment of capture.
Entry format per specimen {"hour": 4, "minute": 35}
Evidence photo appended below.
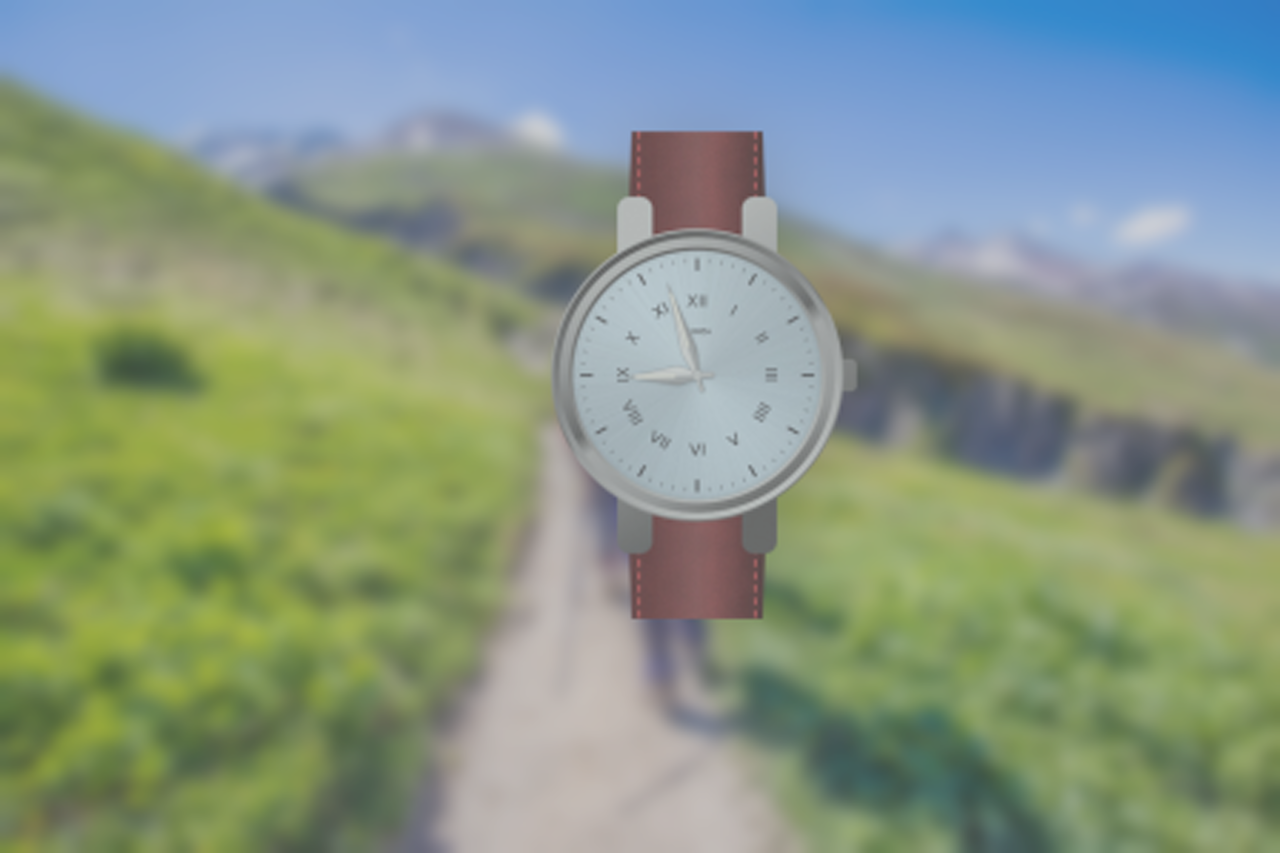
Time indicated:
{"hour": 8, "minute": 57}
